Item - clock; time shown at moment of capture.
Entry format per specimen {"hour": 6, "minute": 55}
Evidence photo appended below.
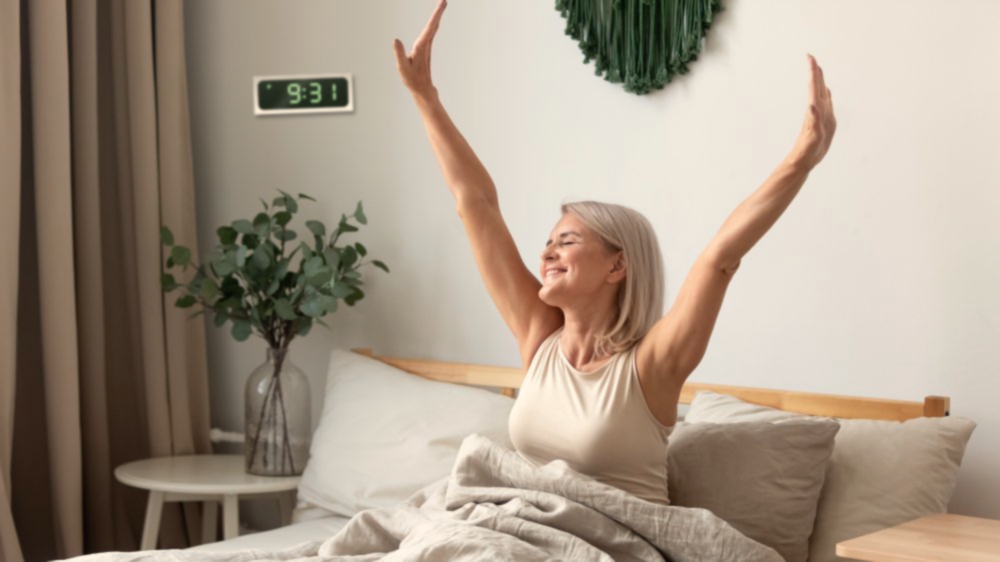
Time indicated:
{"hour": 9, "minute": 31}
